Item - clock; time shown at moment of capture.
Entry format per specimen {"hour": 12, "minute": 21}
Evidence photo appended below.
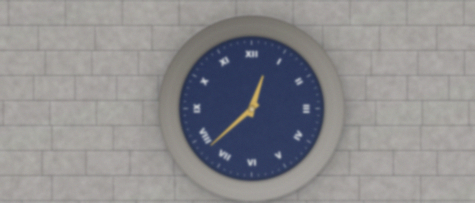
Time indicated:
{"hour": 12, "minute": 38}
